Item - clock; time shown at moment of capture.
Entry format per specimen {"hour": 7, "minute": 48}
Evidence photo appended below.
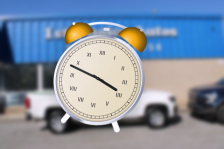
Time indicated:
{"hour": 3, "minute": 48}
